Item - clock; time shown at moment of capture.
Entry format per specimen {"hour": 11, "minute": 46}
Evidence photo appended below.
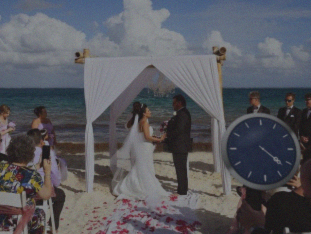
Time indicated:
{"hour": 4, "minute": 22}
